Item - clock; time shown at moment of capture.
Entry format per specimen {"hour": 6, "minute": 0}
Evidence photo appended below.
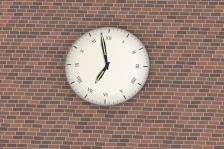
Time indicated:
{"hour": 6, "minute": 58}
